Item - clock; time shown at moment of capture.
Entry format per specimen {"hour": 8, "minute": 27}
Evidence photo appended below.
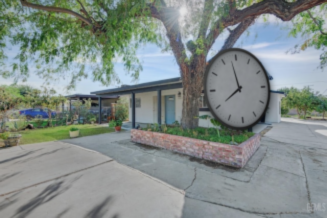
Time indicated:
{"hour": 7, "minute": 58}
